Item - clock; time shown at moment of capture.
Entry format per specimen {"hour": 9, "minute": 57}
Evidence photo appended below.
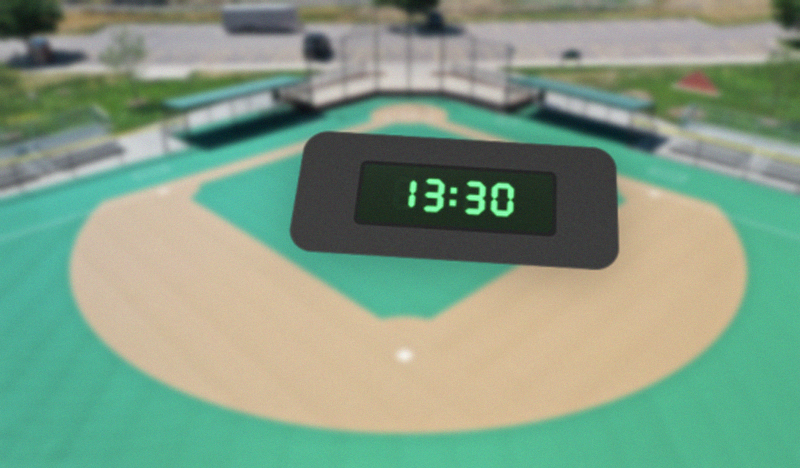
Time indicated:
{"hour": 13, "minute": 30}
